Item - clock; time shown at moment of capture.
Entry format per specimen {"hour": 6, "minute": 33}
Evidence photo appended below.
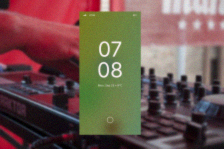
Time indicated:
{"hour": 7, "minute": 8}
